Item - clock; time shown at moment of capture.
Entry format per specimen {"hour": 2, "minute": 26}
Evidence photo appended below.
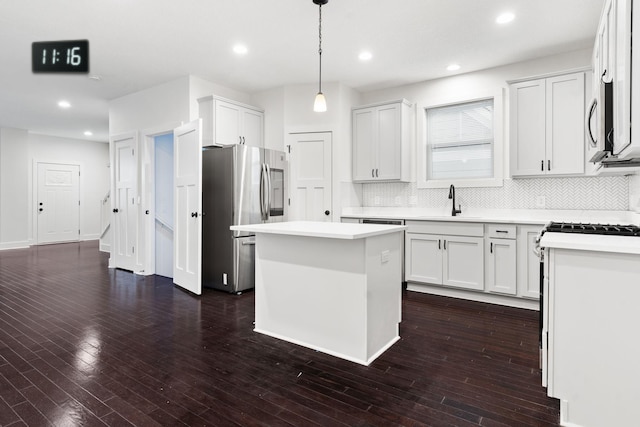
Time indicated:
{"hour": 11, "minute": 16}
